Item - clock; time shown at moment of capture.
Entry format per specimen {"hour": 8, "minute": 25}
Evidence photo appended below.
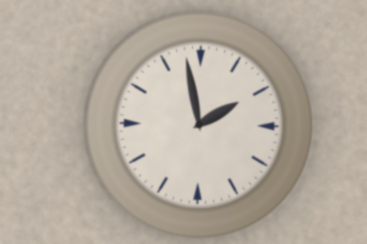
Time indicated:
{"hour": 1, "minute": 58}
